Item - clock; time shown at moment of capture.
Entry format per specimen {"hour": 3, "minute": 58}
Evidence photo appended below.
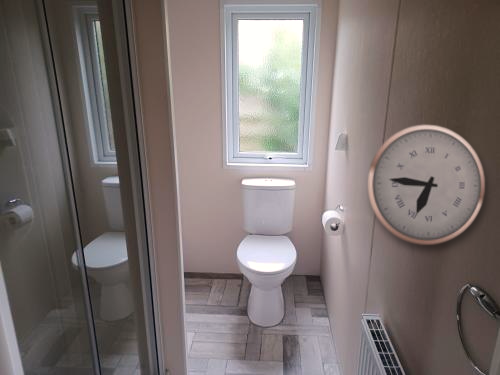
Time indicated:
{"hour": 6, "minute": 46}
